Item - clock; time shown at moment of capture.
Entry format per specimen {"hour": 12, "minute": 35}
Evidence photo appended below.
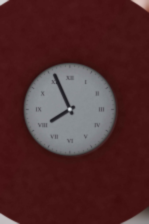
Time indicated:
{"hour": 7, "minute": 56}
